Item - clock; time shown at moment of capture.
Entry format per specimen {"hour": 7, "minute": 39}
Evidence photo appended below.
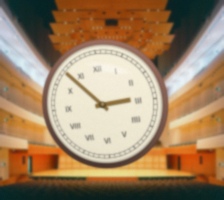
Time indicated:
{"hour": 2, "minute": 53}
